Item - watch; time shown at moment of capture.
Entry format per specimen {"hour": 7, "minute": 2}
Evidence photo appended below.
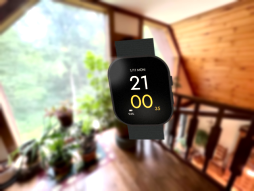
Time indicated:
{"hour": 21, "minute": 0}
